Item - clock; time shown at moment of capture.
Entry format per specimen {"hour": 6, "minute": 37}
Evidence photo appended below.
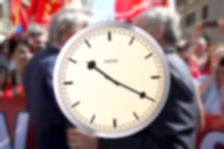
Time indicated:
{"hour": 10, "minute": 20}
